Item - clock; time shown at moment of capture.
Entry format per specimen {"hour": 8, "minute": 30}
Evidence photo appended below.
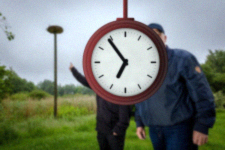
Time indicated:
{"hour": 6, "minute": 54}
